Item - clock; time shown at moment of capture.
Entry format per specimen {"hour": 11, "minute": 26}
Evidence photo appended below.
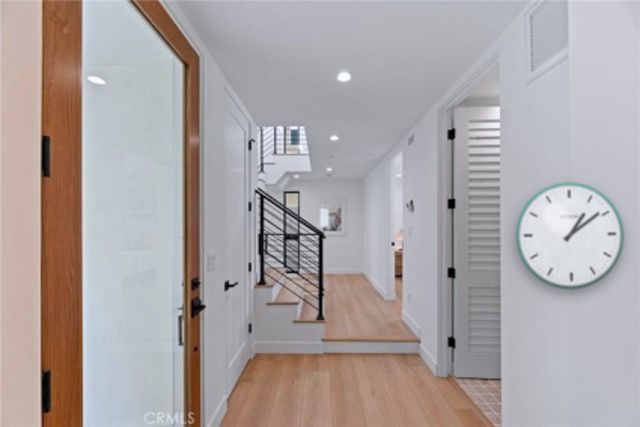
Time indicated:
{"hour": 1, "minute": 9}
